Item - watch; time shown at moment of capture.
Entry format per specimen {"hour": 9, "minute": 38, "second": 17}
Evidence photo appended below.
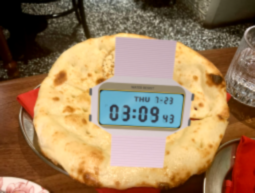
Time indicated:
{"hour": 3, "minute": 9, "second": 43}
